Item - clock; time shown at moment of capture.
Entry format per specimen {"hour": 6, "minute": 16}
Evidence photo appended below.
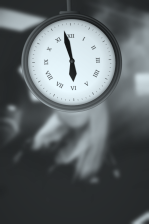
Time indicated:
{"hour": 5, "minute": 58}
